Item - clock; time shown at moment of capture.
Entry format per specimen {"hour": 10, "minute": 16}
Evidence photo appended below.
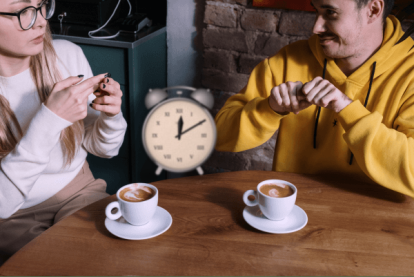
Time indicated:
{"hour": 12, "minute": 10}
